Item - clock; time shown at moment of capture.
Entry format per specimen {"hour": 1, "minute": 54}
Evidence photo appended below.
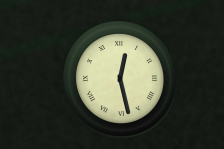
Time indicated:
{"hour": 12, "minute": 28}
